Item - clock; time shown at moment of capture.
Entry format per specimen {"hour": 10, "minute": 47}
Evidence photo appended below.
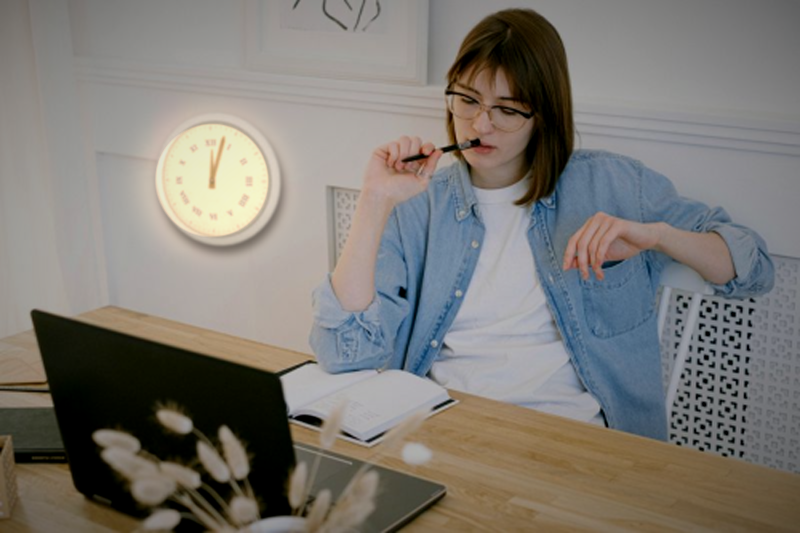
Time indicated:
{"hour": 12, "minute": 3}
